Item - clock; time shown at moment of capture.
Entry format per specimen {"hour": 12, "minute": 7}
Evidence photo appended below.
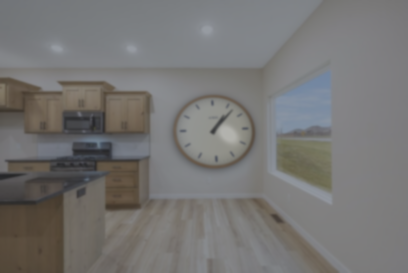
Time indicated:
{"hour": 1, "minute": 7}
